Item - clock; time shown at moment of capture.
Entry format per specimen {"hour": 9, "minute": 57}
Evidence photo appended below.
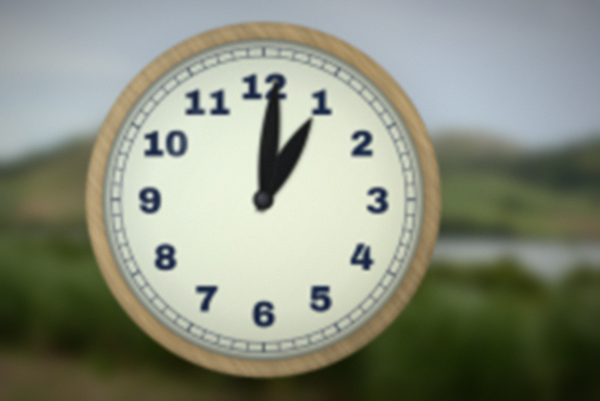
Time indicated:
{"hour": 1, "minute": 1}
